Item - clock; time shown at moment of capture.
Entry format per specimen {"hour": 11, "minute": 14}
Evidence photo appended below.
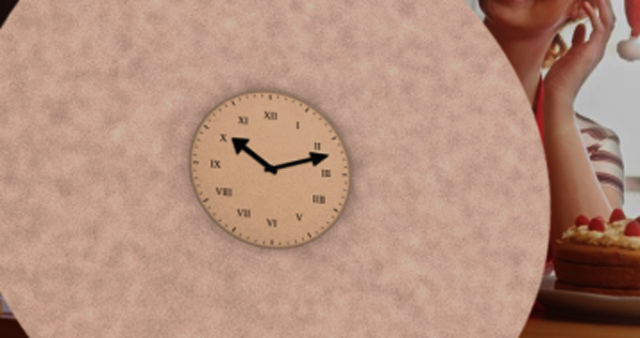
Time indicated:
{"hour": 10, "minute": 12}
